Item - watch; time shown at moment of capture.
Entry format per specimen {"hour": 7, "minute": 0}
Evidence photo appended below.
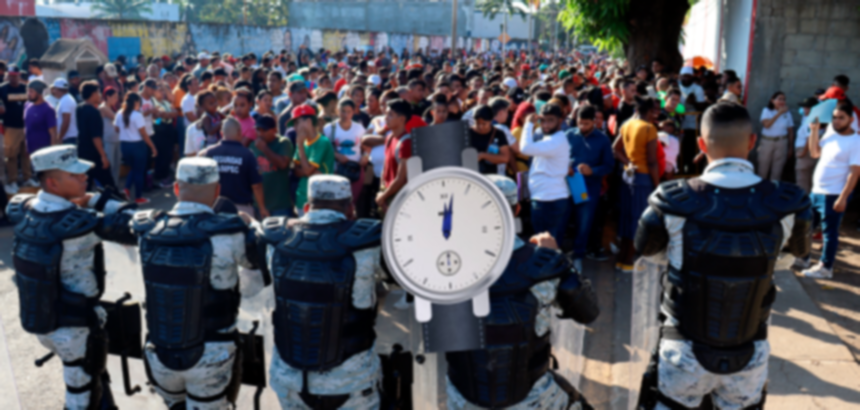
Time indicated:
{"hour": 12, "minute": 2}
